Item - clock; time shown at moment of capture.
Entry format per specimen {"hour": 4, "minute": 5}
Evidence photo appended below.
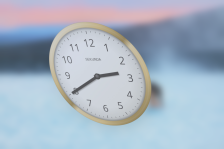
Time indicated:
{"hour": 2, "minute": 40}
